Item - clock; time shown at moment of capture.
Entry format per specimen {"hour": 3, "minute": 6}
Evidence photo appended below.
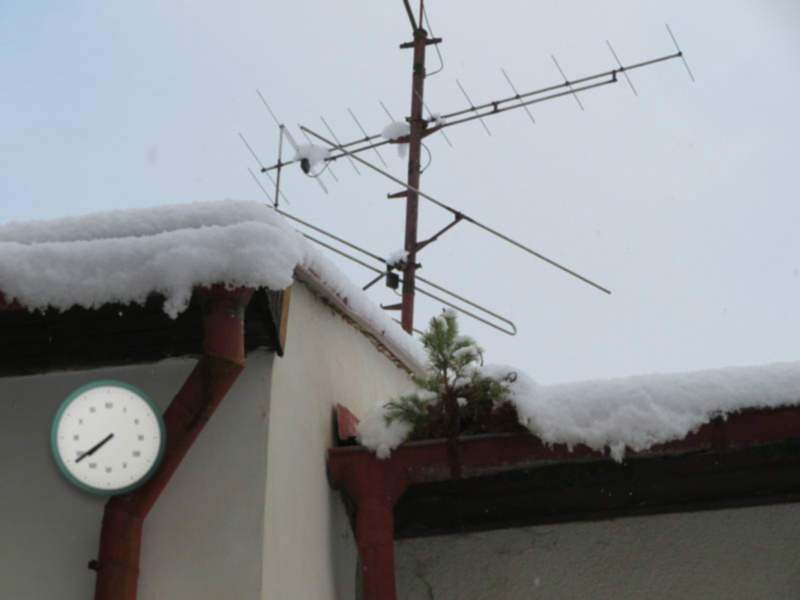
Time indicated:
{"hour": 7, "minute": 39}
